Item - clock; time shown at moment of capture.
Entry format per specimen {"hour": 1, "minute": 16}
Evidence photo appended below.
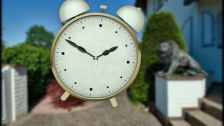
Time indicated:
{"hour": 1, "minute": 49}
